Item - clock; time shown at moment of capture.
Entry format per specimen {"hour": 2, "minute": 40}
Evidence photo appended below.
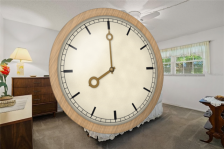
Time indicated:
{"hour": 8, "minute": 0}
